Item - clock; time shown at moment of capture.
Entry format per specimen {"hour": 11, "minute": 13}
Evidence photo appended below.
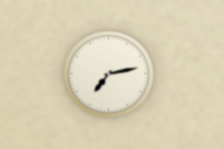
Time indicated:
{"hour": 7, "minute": 13}
